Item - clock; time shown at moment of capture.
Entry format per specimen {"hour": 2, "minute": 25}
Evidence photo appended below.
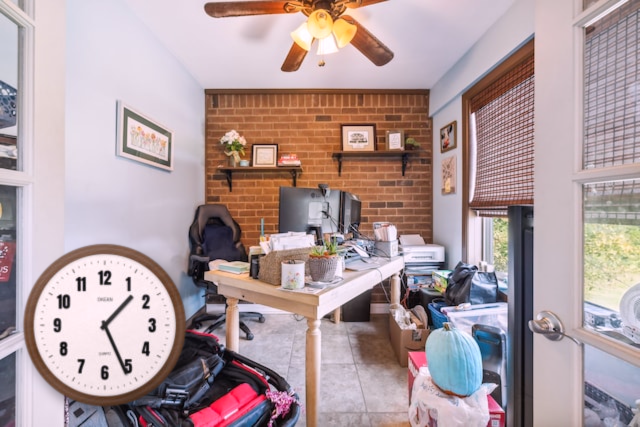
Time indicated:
{"hour": 1, "minute": 26}
